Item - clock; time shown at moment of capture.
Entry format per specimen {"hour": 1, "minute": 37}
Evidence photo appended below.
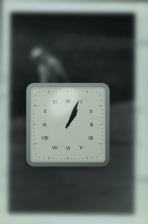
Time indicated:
{"hour": 1, "minute": 4}
